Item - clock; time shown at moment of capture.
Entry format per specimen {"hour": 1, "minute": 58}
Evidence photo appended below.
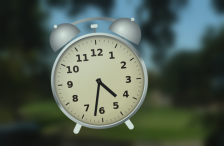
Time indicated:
{"hour": 4, "minute": 32}
